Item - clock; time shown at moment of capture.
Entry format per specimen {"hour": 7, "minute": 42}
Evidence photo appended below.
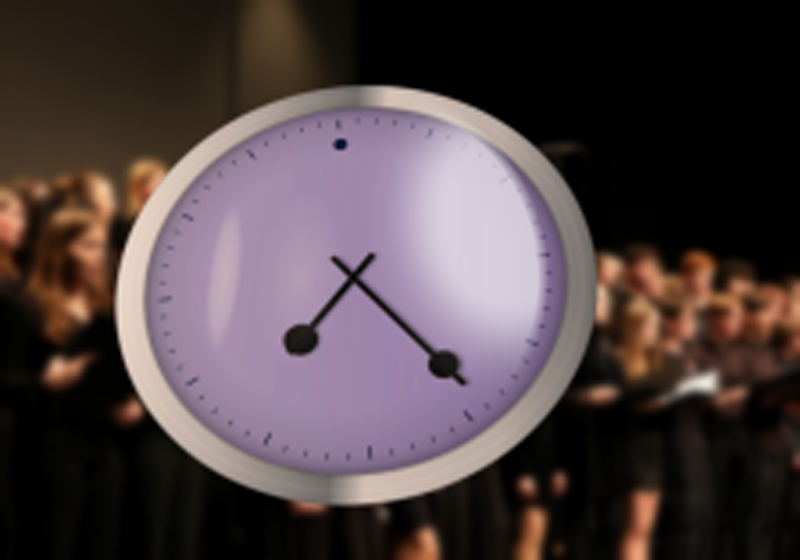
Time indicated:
{"hour": 7, "minute": 24}
